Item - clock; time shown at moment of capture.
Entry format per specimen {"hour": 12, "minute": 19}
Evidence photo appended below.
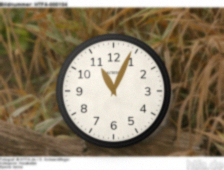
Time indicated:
{"hour": 11, "minute": 4}
